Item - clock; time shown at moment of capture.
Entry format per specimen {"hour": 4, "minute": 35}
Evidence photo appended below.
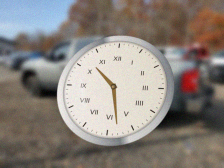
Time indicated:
{"hour": 10, "minute": 28}
